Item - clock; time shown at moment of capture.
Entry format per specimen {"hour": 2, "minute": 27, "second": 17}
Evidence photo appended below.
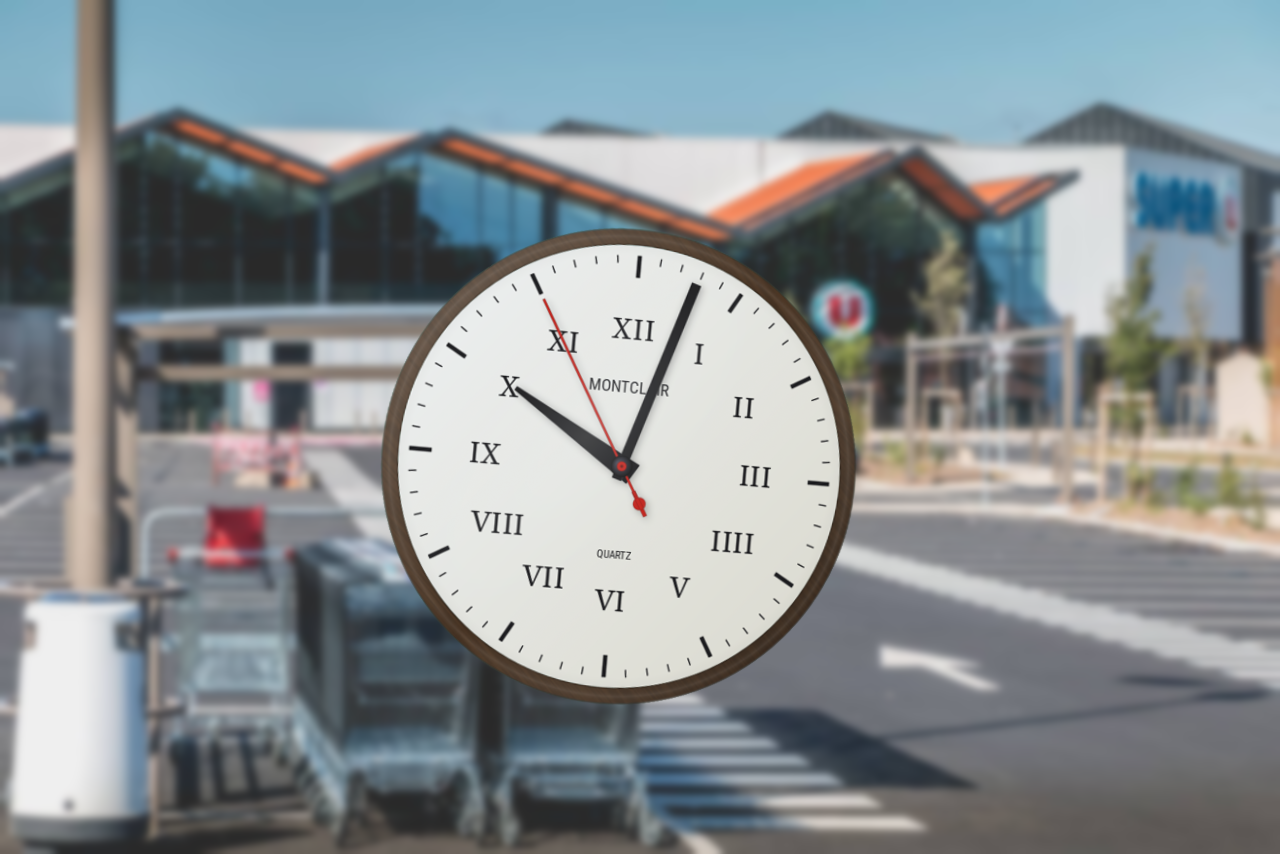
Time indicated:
{"hour": 10, "minute": 2, "second": 55}
